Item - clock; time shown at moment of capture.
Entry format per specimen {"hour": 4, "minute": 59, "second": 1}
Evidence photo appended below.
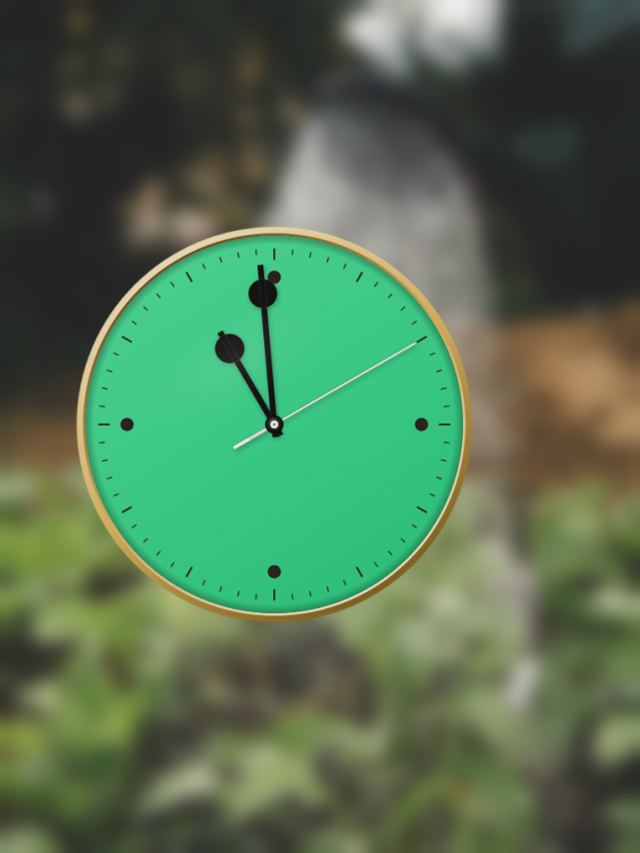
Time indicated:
{"hour": 10, "minute": 59, "second": 10}
